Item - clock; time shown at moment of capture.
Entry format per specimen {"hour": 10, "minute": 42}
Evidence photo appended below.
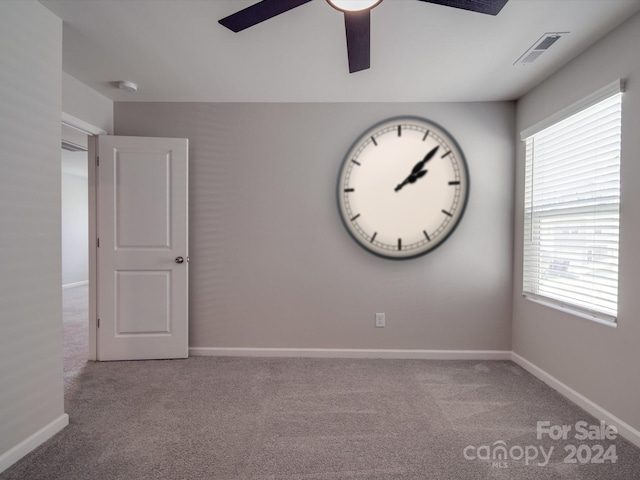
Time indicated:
{"hour": 2, "minute": 8}
